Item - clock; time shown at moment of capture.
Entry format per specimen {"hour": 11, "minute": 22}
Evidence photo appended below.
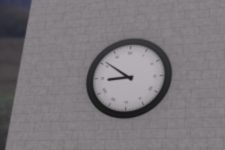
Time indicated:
{"hour": 8, "minute": 51}
